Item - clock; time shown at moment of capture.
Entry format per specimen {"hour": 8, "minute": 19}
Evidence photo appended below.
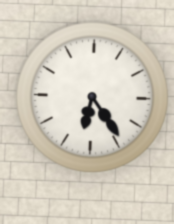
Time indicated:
{"hour": 6, "minute": 24}
